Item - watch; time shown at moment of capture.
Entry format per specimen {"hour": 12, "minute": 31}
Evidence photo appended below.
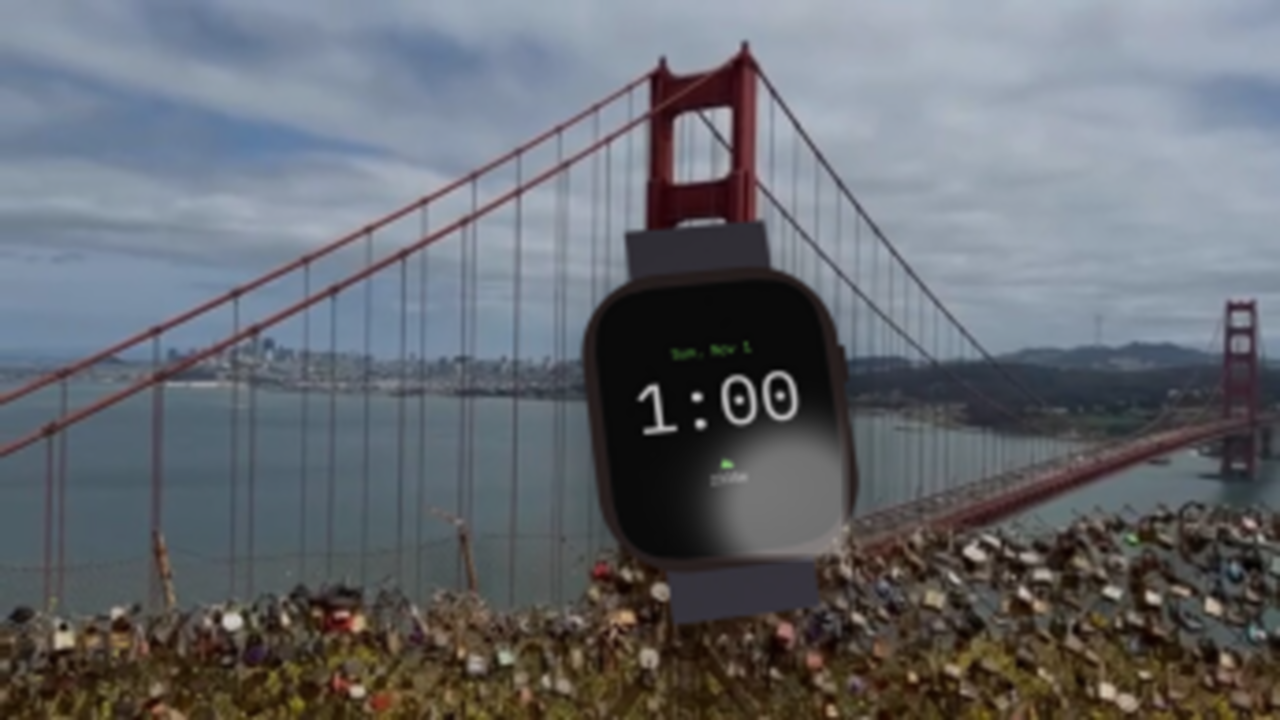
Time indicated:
{"hour": 1, "minute": 0}
